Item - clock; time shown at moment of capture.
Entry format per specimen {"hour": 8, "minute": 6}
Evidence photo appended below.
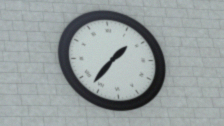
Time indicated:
{"hour": 1, "minute": 37}
